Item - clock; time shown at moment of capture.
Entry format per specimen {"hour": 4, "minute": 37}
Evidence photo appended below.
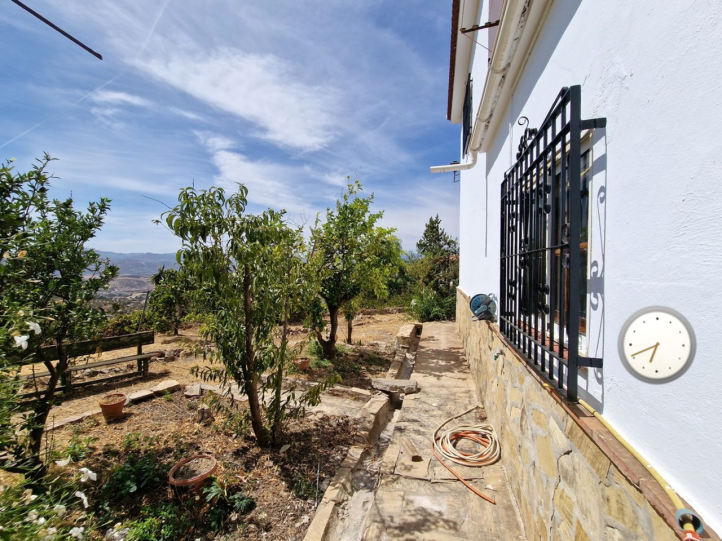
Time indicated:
{"hour": 6, "minute": 41}
